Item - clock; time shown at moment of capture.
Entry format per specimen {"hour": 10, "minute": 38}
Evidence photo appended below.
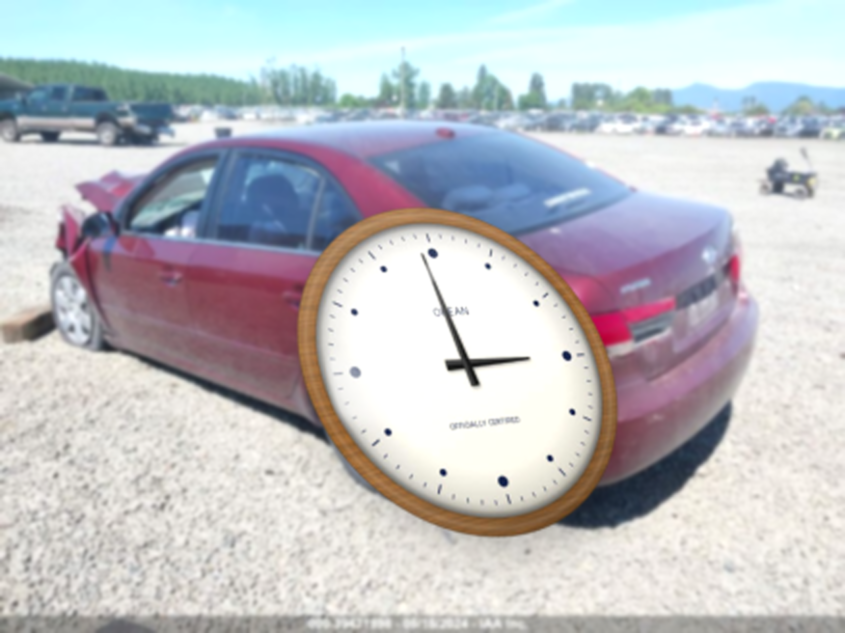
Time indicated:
{"hour": 2, "minute": 59}
